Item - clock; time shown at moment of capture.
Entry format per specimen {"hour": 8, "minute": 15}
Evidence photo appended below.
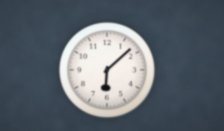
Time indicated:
{"hour": 6, "minute": 8}
